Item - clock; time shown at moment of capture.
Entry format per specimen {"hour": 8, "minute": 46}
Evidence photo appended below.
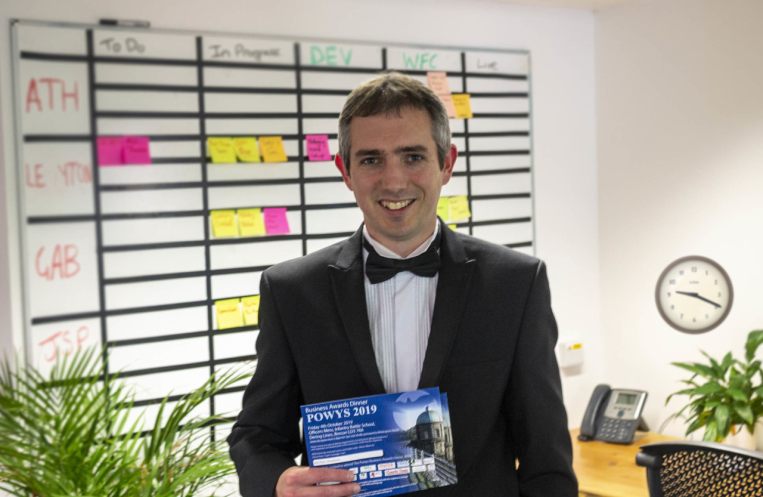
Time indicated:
{"hour": 9, "minute": 19}
